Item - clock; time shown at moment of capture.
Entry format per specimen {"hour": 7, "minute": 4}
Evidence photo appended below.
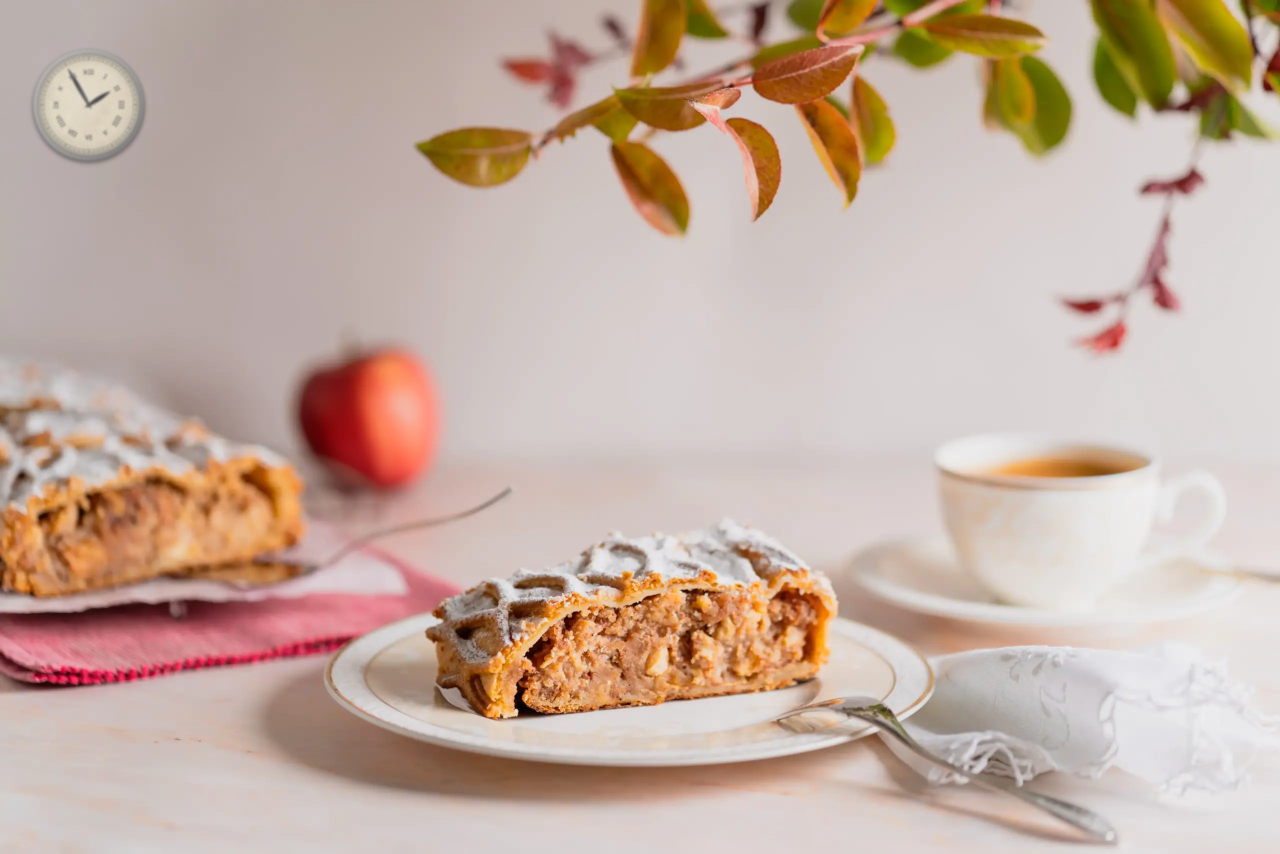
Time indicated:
{"hour": 1, "minute": 55}
